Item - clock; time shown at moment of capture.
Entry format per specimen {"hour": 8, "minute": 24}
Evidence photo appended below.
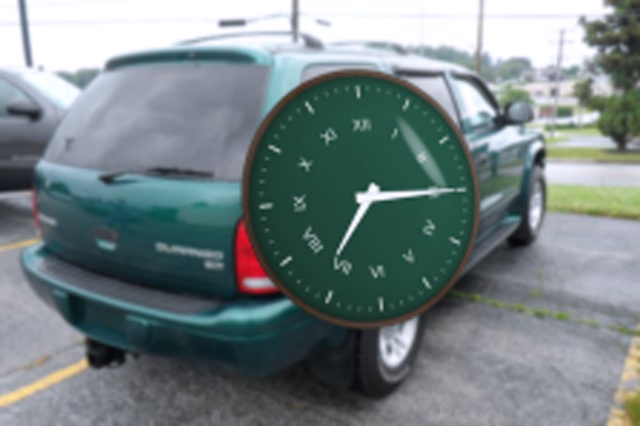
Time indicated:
{"hour": 7, "minute": 15}
